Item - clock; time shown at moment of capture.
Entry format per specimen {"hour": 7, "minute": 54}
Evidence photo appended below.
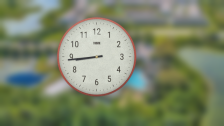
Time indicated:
{"hour": 8, "minute": 44}
